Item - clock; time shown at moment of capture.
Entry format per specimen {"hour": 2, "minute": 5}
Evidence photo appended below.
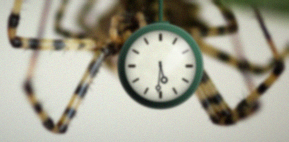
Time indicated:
{"hour": 5, "minute": 31}
